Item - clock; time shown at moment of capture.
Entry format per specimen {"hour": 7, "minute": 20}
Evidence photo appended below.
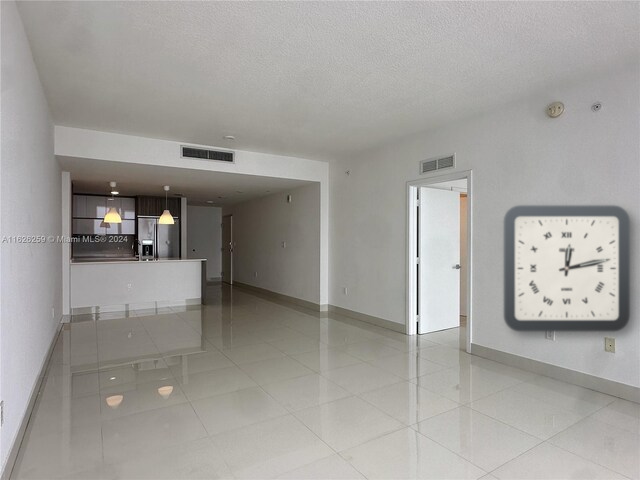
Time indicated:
{"hour": 12, "minute": 13}
